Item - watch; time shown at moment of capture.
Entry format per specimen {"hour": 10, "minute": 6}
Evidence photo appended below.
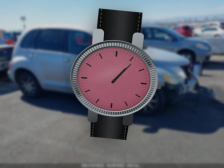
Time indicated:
{"hour": 1, "minute": 6}
